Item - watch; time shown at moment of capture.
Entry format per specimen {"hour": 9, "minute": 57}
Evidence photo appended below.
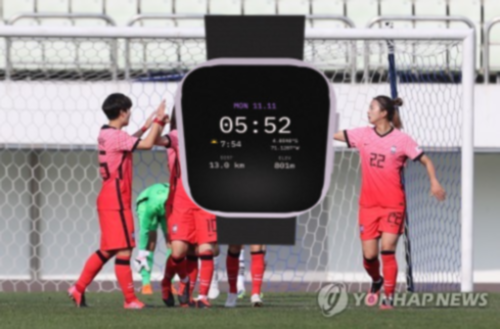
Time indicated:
{"hour": 5, "minute": 52}
